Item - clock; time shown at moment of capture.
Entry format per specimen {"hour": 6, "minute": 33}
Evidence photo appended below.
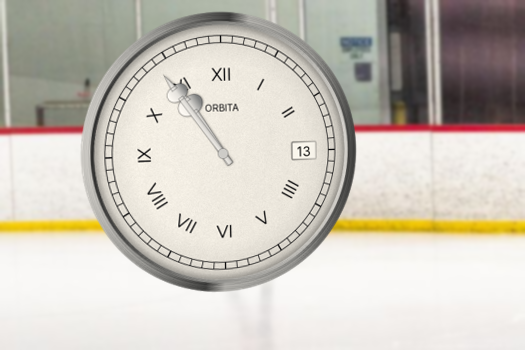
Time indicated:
{"hour": 10, "minute": 54}
